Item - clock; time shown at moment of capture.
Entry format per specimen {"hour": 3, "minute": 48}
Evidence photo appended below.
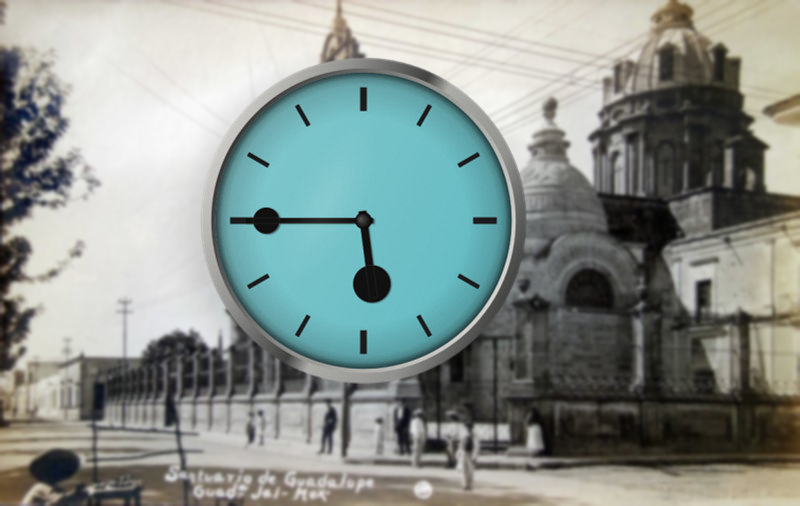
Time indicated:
{"hour": 5, "minute": 45}
